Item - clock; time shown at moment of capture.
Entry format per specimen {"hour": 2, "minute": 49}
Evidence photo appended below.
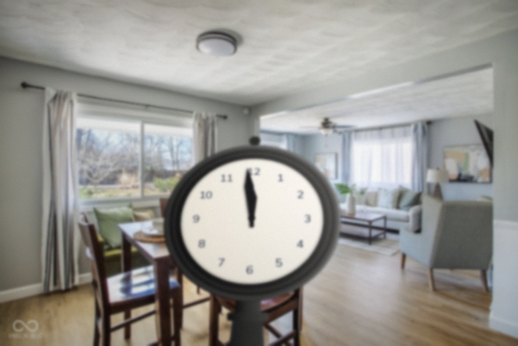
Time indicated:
{"hour": 11, "minute": 59}
